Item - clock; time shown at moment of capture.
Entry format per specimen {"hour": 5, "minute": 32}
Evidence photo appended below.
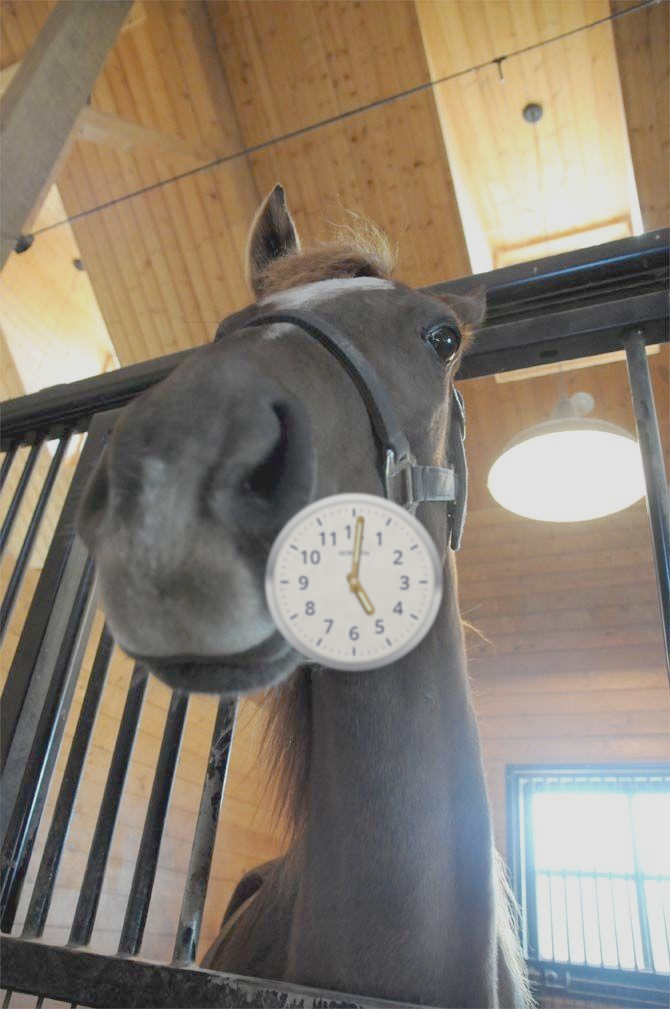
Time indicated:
{"hour": 5, "minute": 1}
